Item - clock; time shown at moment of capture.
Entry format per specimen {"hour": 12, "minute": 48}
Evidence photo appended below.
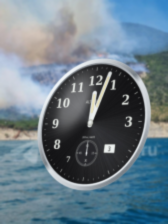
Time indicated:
{"hour": 12, "minute": 3}
